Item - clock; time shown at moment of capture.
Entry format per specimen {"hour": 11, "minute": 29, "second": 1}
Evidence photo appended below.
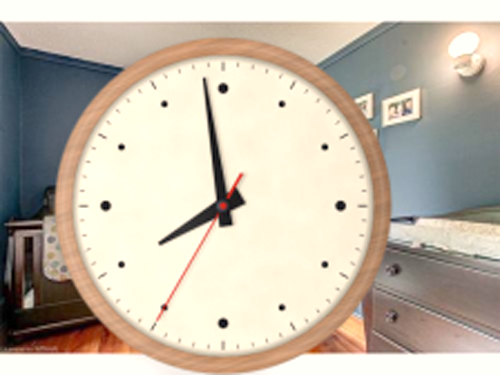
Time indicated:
{"hour": 7, "minute": 58, "second": 35}
